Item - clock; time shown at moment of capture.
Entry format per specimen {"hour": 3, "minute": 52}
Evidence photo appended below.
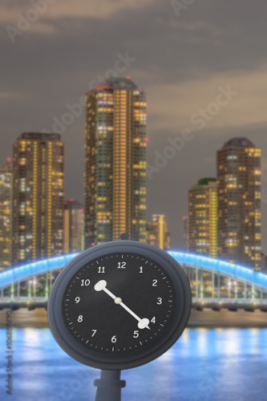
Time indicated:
{"hour": 10, "minute": 22}
